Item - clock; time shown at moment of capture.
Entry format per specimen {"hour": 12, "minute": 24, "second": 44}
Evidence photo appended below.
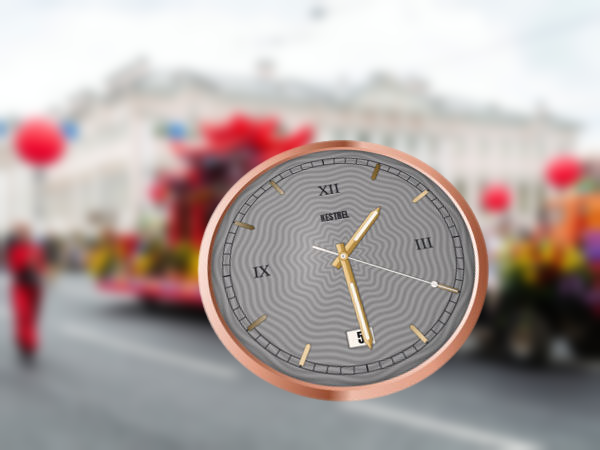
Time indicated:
{"hour": 1, "minute": 29, "second": 20}
